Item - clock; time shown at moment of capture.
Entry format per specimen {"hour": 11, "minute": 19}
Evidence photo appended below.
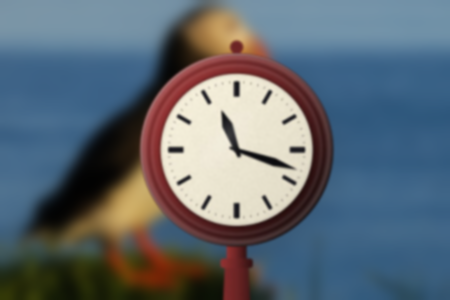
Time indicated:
{"hour": 11, "minute": 18}
